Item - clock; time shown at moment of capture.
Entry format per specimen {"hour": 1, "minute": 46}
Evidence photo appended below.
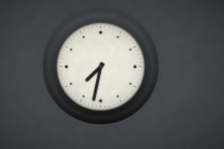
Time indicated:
{"hour": 7, "minute": 32}
